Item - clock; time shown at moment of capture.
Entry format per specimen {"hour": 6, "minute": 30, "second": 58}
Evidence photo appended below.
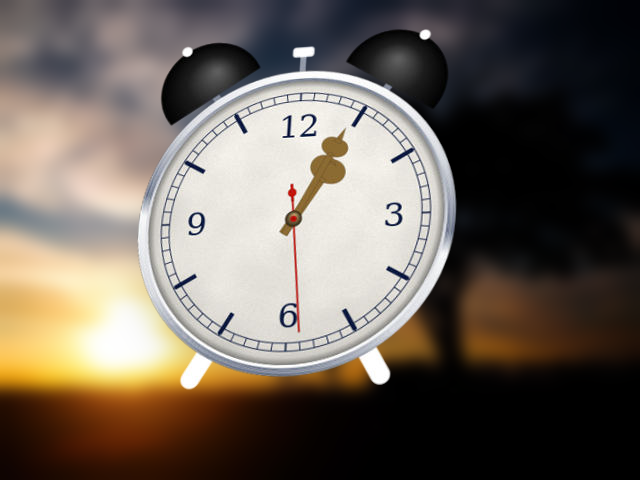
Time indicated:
{"hour": 1, "minute": 4, "second": 29}
